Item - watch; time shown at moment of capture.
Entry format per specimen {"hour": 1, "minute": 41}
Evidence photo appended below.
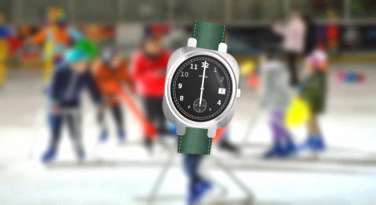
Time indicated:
{"hour": 6, "minute": 0}
